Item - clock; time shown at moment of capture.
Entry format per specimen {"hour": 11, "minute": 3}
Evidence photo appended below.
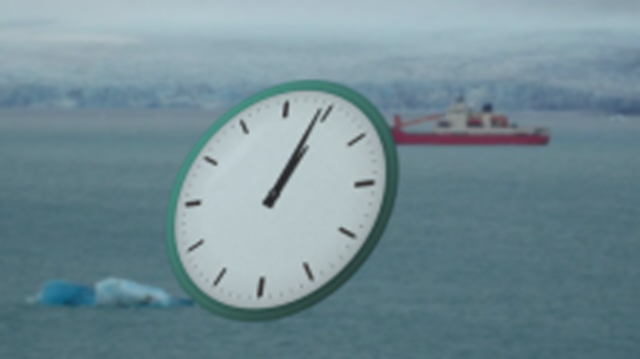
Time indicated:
{"hour": 1, "minute": 4}
